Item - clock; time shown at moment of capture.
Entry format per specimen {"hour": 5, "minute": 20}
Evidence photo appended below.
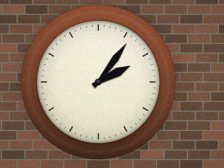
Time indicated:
{"hour": 2, "minute": 6}
